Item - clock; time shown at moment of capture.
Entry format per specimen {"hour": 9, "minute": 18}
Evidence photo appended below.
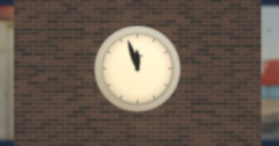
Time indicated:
{"hour": 11, "minute": 57}
